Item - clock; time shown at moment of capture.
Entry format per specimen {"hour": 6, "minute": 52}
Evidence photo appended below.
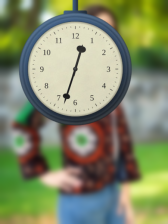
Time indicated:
{"hour": 12, "minute": 33}
